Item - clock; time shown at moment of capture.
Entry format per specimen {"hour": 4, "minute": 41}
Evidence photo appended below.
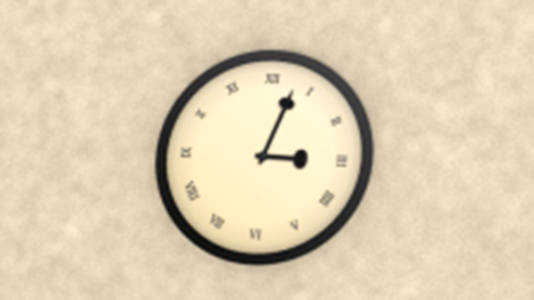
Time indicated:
{"hour": 3, "minute": 3}
